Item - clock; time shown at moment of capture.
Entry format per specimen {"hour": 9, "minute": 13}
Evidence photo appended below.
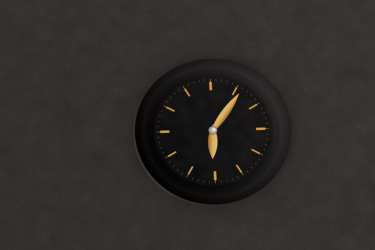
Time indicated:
{"hour": 6, "minute": 6}
